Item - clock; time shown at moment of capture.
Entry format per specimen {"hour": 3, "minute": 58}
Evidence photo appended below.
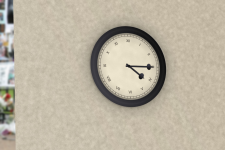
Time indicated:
{"hour": 4, "minute": 15}
